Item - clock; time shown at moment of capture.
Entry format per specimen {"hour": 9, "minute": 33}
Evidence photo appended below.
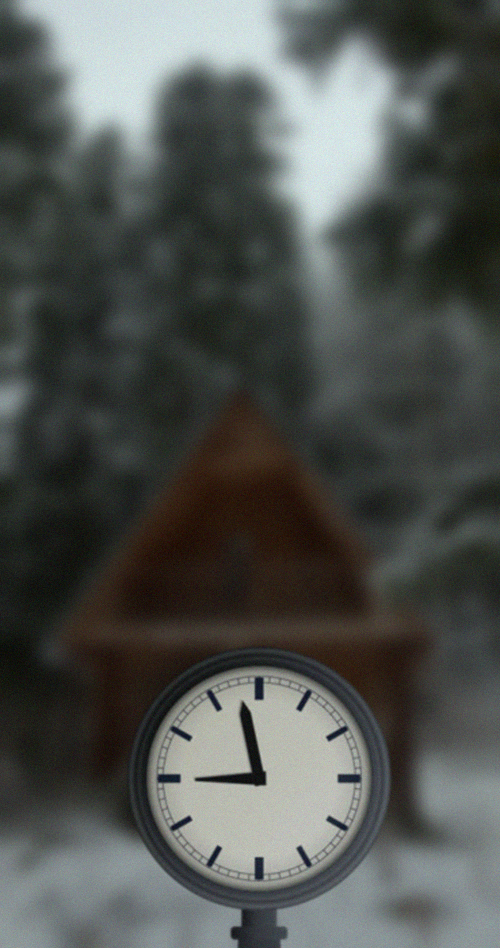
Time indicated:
{"hour": 8, "minute": 58}
